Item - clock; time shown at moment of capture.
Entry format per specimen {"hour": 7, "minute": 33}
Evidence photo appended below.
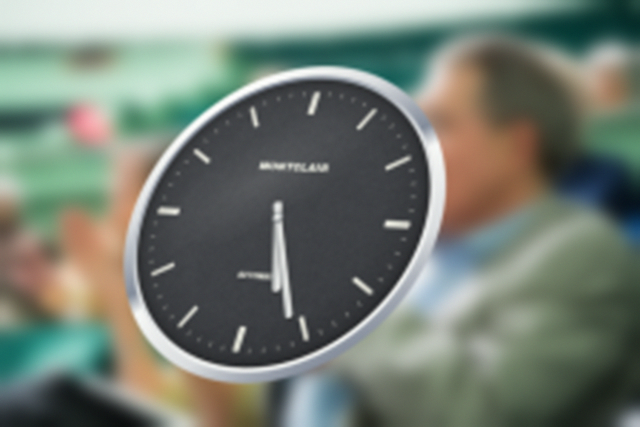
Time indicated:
{"hour": 5, "minute": 26}
